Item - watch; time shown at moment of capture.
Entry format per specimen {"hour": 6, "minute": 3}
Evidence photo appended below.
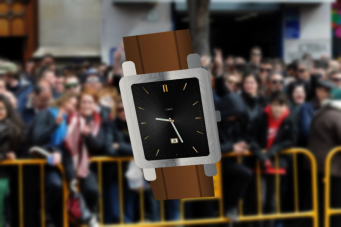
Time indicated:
{"hour": 9, "minute": 27}
